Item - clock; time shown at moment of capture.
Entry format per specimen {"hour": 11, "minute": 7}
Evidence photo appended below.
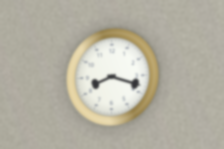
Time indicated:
{"hour": 8, "minute": 18}
